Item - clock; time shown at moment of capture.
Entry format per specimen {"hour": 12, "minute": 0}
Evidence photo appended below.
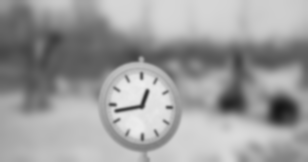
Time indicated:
{"hour": 12, "minute": 43}
